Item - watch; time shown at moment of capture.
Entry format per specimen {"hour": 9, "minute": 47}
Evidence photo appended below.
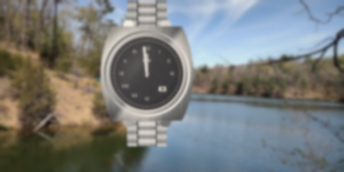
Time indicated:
{"hour": 11, "minute": 59}
